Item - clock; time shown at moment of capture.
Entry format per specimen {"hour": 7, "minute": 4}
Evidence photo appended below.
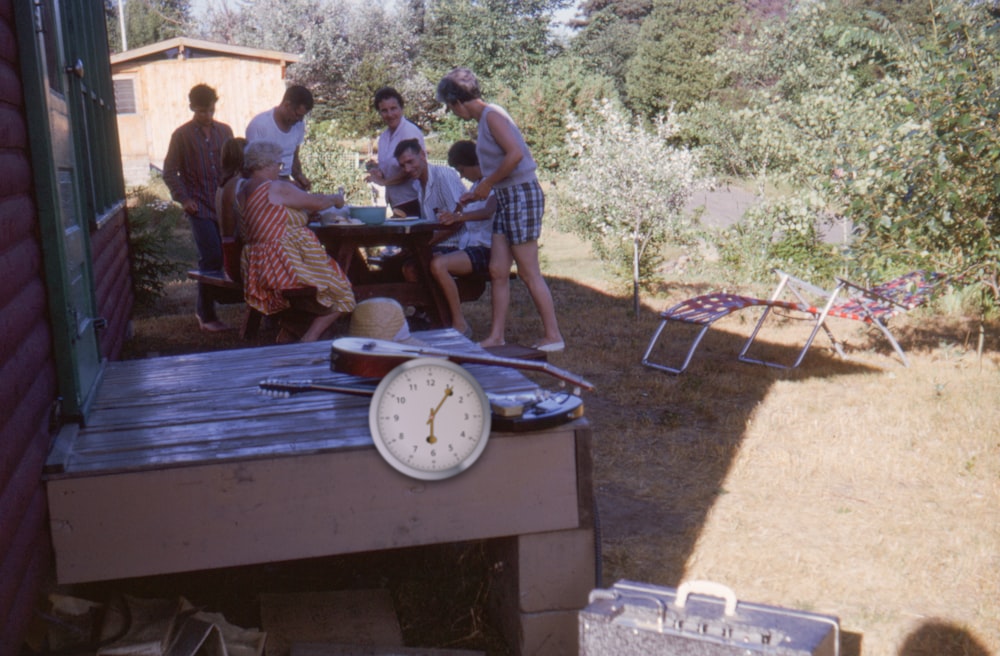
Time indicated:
{"hour": 6, "minute": 6}
